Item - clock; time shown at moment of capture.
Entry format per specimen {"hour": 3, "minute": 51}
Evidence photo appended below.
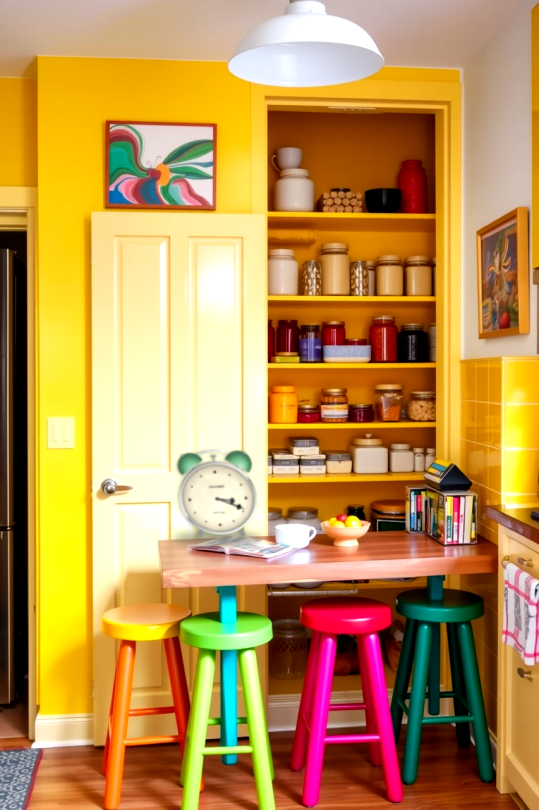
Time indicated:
{"hour": 3, "minute": 19}
